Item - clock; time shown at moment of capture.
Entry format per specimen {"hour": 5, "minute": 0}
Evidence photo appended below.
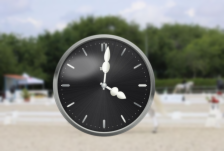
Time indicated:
{"hour": 4, "minute": 1}
